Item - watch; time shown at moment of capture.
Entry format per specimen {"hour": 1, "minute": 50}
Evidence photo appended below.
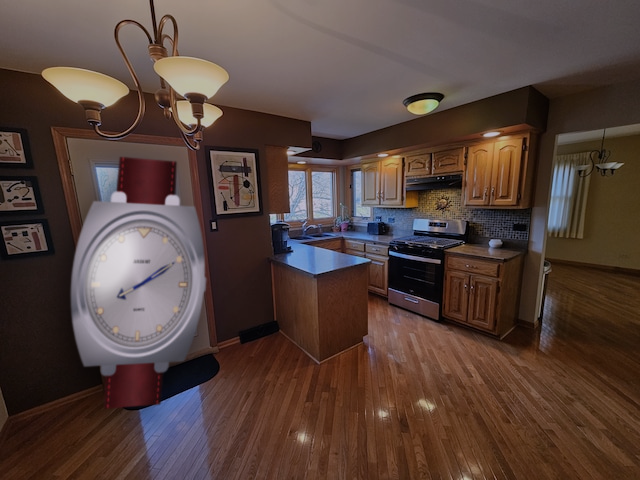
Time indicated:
{"hour": 8, "minute": 10}
